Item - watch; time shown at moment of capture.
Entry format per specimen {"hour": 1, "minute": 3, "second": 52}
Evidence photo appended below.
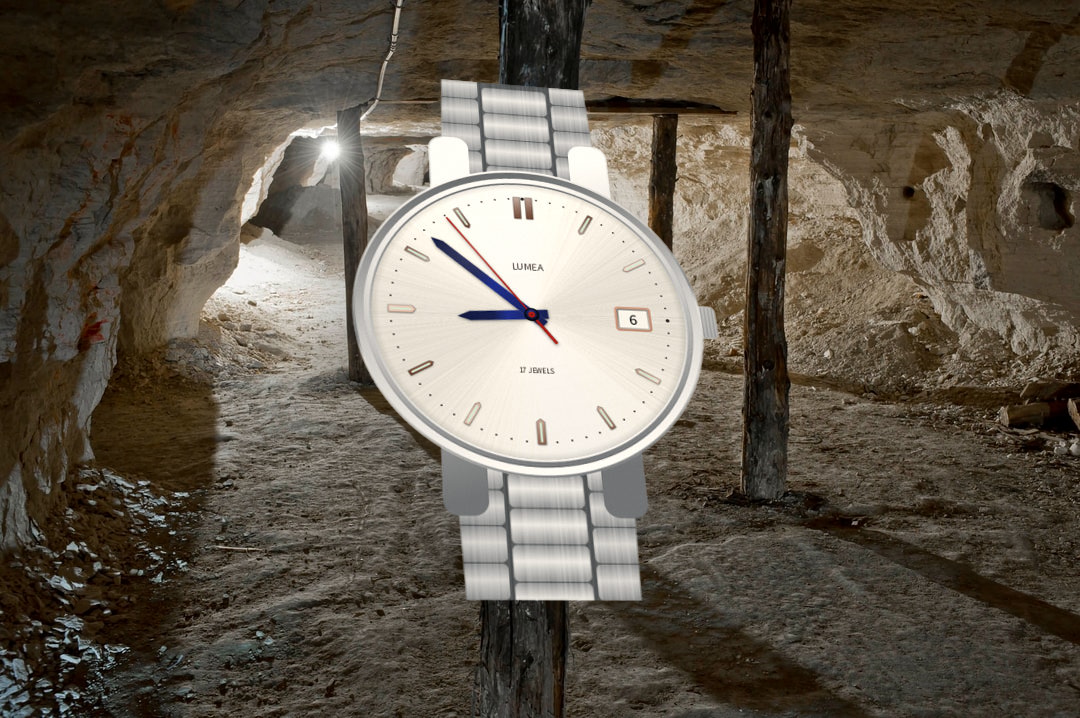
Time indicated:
{"hour": 8, "minute": 51, "second": 54}
